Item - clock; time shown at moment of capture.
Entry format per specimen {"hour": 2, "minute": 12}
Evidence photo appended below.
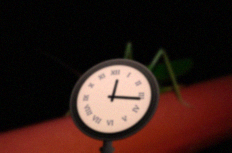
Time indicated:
{"hour": 12, "minute": 16}
